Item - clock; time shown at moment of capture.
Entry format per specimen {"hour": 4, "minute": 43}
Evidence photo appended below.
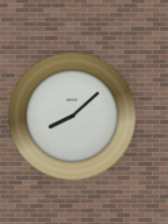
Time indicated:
{"hour": 8, "minute": 8}
